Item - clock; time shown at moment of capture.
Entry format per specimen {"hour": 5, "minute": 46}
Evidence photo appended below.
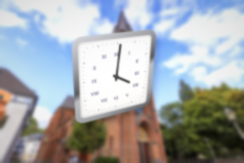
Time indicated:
{"hour": 4, "minute": 1}
